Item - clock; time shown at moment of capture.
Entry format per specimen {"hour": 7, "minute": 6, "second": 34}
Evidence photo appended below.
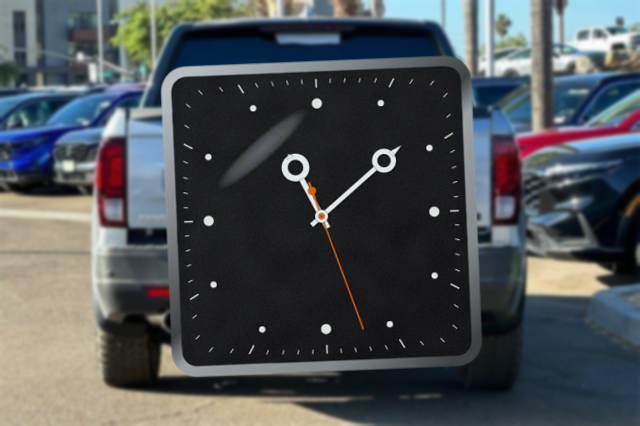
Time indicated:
{"hour": 11, "minute": 8, "second": 27}
